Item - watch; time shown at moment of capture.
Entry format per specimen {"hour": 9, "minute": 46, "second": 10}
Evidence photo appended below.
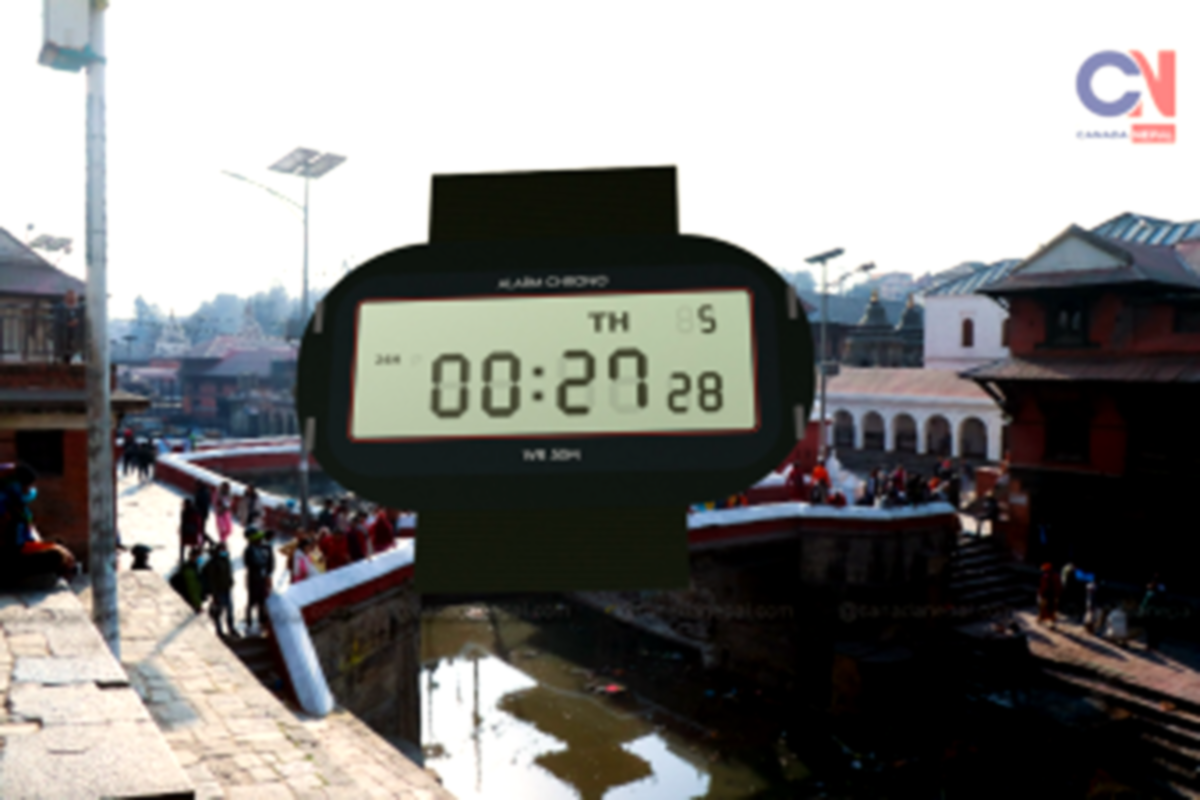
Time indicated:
{"hour": 0, "minute": 27, "second": 28}
